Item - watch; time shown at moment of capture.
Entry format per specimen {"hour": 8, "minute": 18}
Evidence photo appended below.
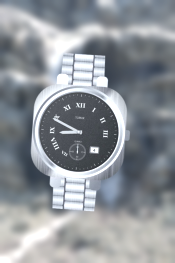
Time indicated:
{"hour": 8, "minute": 49}
